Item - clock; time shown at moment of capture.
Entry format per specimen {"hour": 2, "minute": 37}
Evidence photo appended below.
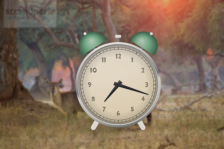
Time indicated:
{"hour": 7, "minute": 18}
